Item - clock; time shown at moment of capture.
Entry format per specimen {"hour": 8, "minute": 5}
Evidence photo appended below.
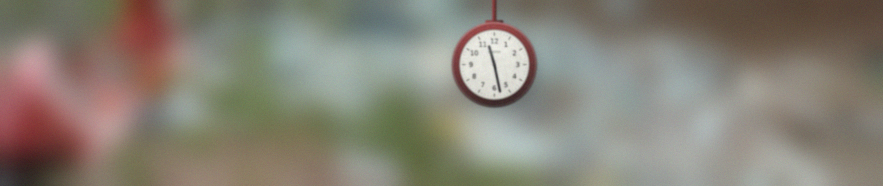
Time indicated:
{"hour": 11, "minute": 28}
